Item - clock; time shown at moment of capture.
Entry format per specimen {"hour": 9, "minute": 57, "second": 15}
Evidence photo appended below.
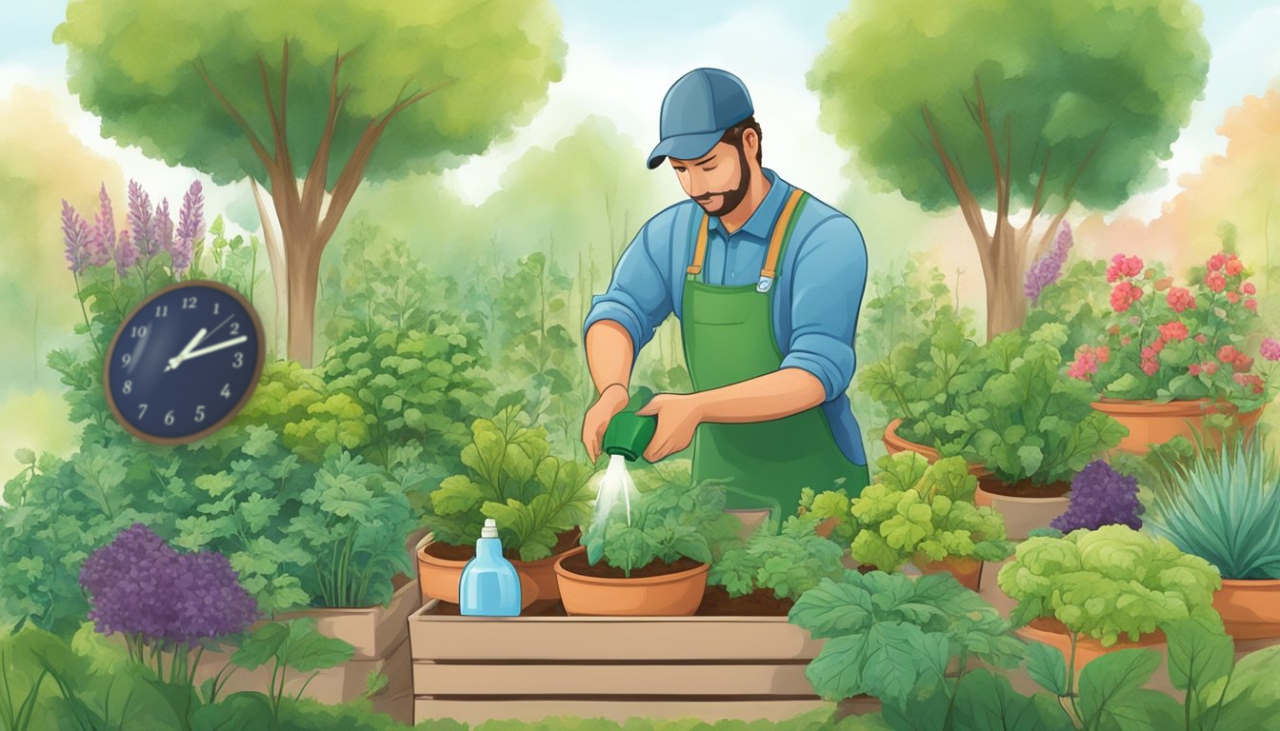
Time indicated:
{"hour": 1, "minute": 12, "second": 8}
